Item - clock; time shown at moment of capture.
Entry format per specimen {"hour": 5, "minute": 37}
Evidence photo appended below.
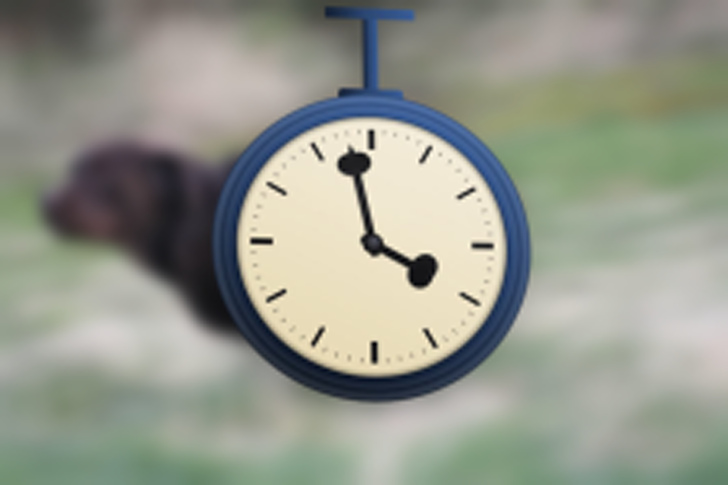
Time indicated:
{"hour": 3, "minute": 58}
